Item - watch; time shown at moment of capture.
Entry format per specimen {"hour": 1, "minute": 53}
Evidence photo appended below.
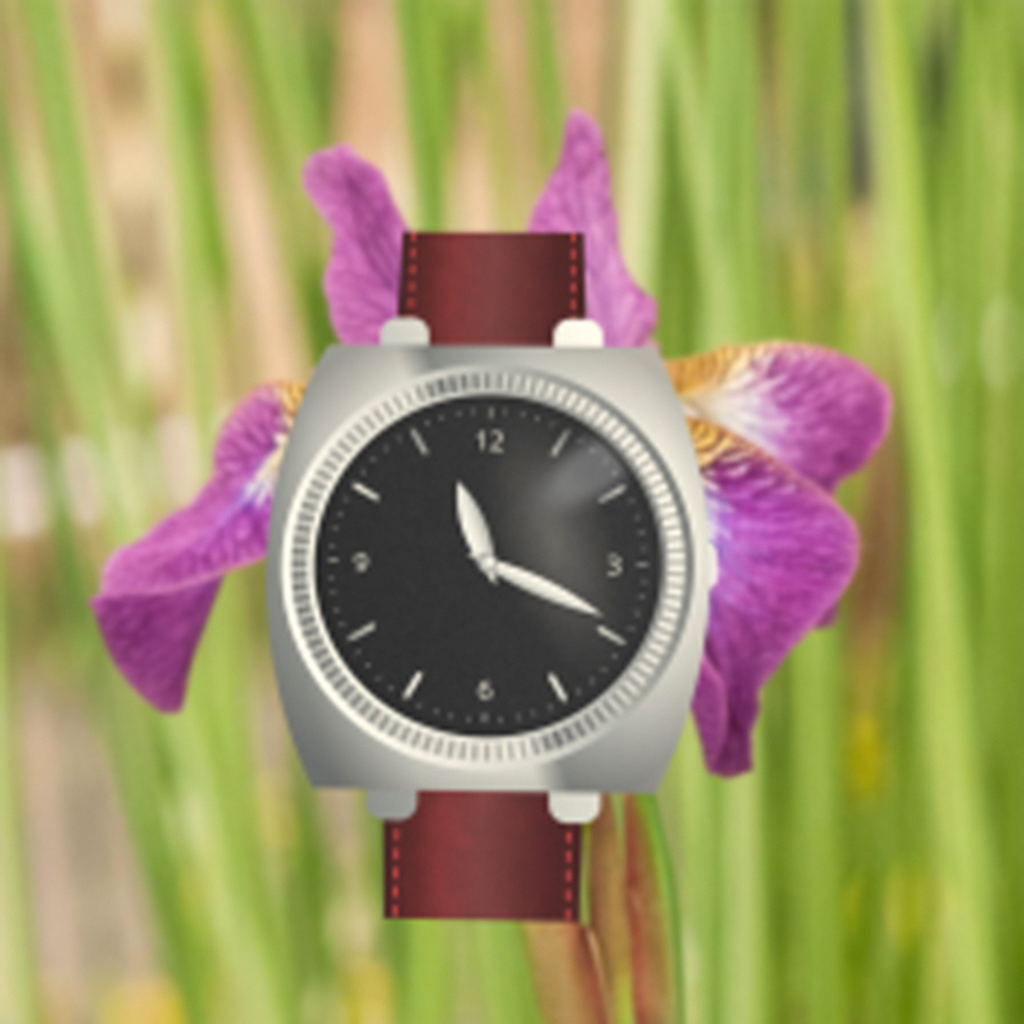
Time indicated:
{"hour": 11, "minute": 19}
